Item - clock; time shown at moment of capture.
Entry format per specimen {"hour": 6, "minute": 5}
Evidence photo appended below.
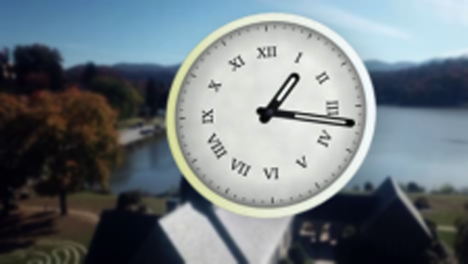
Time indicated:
{"hour": 1, "minute": 17}
